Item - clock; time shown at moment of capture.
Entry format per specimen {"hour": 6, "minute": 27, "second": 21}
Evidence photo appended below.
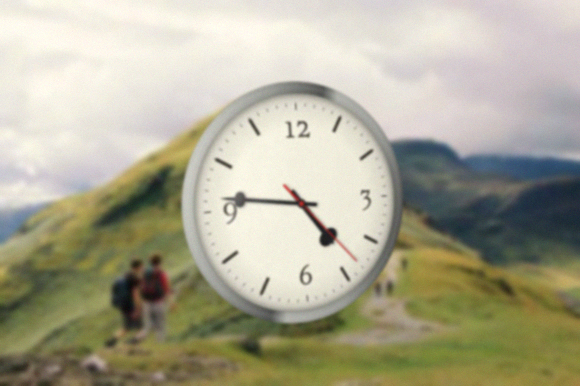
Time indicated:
{"hour": 4, "minute": 46, "second": 23}
